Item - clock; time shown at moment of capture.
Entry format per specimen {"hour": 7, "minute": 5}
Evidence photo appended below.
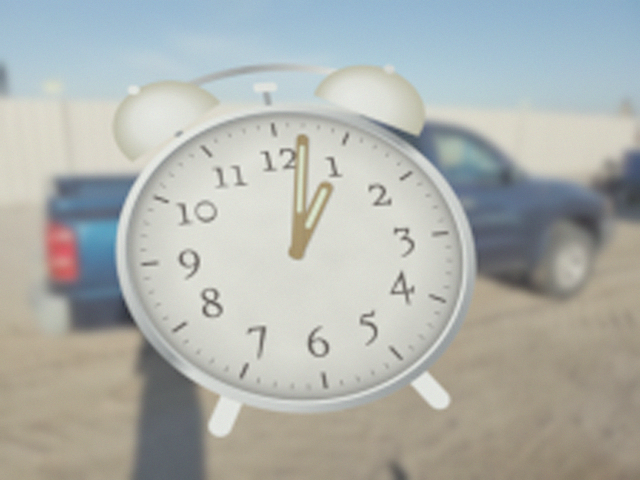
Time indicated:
{"hour": 1, "minute": 2}
